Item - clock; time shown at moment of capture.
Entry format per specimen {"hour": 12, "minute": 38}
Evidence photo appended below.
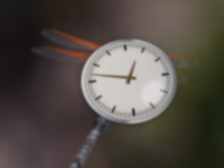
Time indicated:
{"hour": 12, "minute": 47}
